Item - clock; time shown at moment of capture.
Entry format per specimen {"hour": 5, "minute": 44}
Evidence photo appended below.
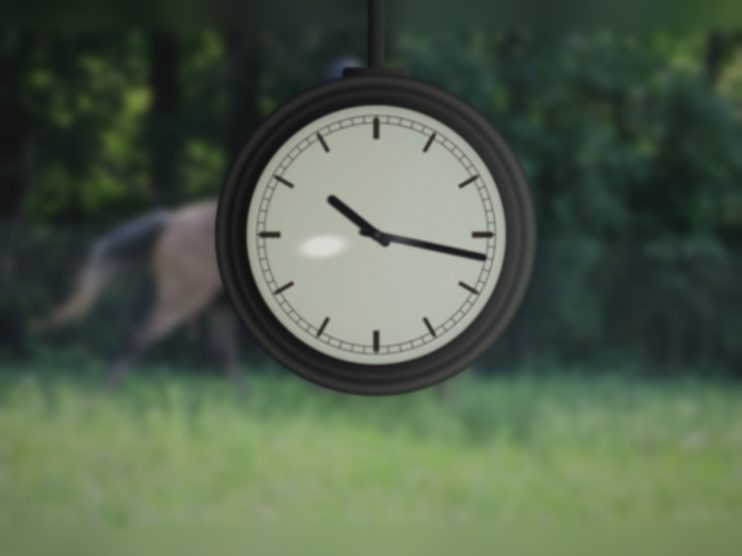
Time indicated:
{"hour": 10, "minute": 17}
